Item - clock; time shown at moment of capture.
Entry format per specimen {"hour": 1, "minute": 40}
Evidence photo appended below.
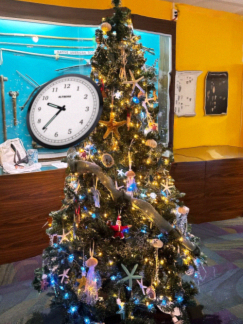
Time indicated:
{"hour": 9, "minute": 36}
